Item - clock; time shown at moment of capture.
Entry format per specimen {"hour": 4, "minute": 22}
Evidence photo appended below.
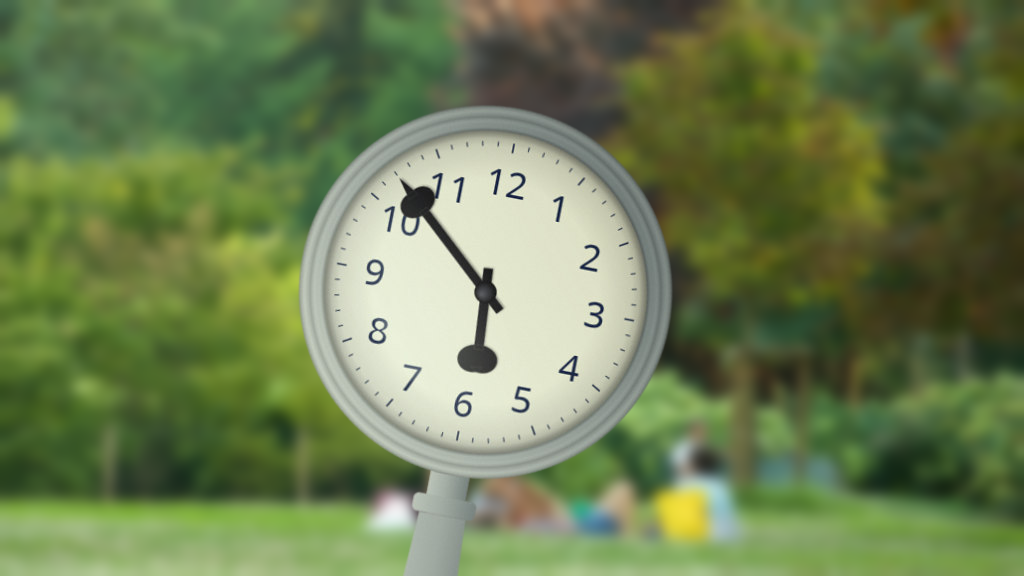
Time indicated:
{"hour": 5, "minute": 52}
